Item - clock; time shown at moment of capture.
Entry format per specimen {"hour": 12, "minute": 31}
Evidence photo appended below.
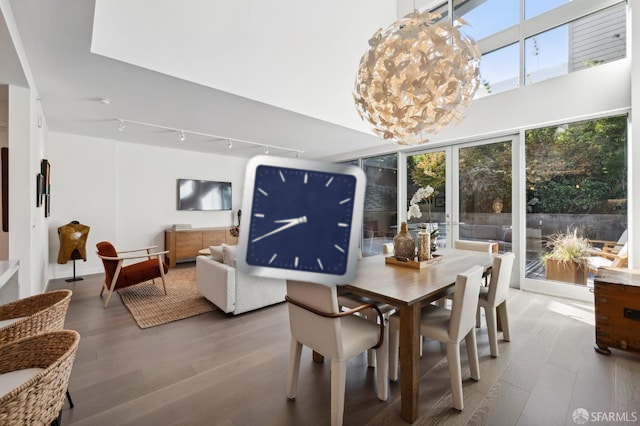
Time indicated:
{"hour": 8, "minute": 40}
